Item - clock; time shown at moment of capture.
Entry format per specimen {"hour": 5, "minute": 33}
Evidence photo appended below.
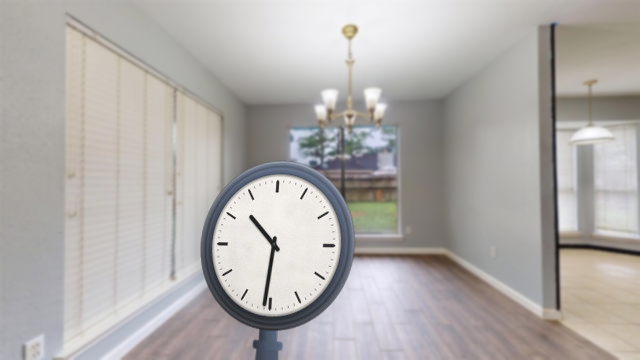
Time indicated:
{"hour": 10, "minute": 31}
